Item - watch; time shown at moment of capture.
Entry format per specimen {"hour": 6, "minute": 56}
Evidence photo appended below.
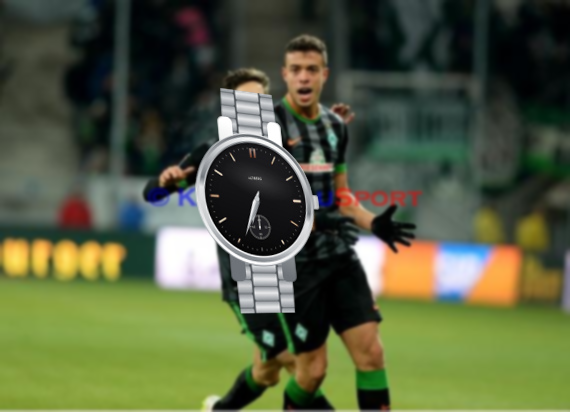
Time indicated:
{"hour": 6, "minute": 34}
